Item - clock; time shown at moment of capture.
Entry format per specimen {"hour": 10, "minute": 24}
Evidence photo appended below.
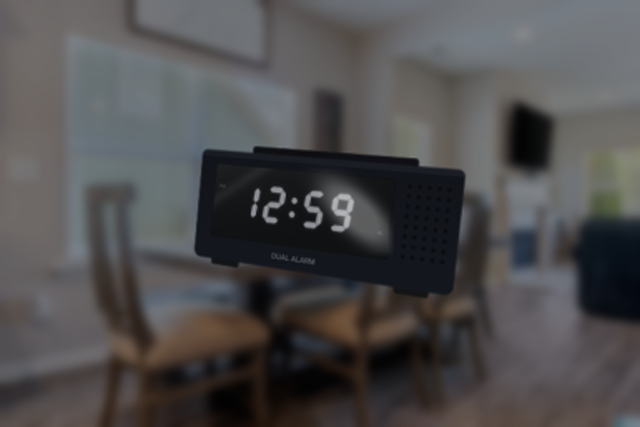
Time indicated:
{"hour": 12, "minute": 59}
